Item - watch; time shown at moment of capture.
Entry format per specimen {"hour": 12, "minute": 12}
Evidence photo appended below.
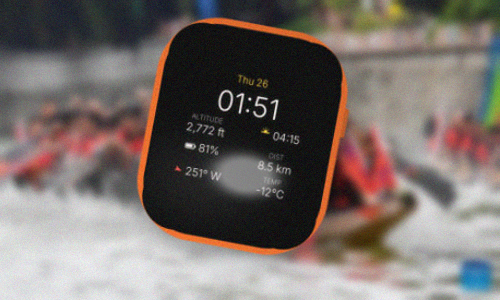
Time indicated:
{"hour": 1, "minute": 51}
